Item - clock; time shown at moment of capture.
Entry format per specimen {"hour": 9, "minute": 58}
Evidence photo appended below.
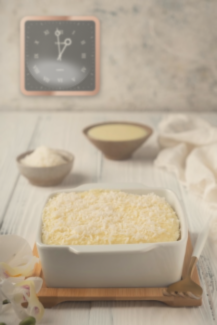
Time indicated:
{"hour": 12, "minute": 59}
